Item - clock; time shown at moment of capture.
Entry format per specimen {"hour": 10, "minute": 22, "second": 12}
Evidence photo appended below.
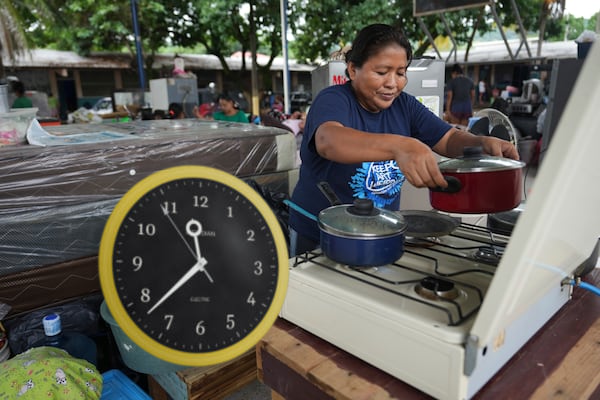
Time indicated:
{"hour": 11, "minute": 37, "second": 54}
